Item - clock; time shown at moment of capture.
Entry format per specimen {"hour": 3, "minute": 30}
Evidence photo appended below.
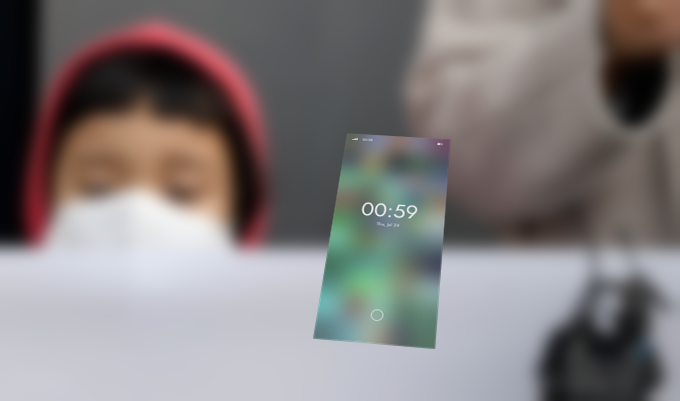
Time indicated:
{"hour": 0, "minute": 59}
